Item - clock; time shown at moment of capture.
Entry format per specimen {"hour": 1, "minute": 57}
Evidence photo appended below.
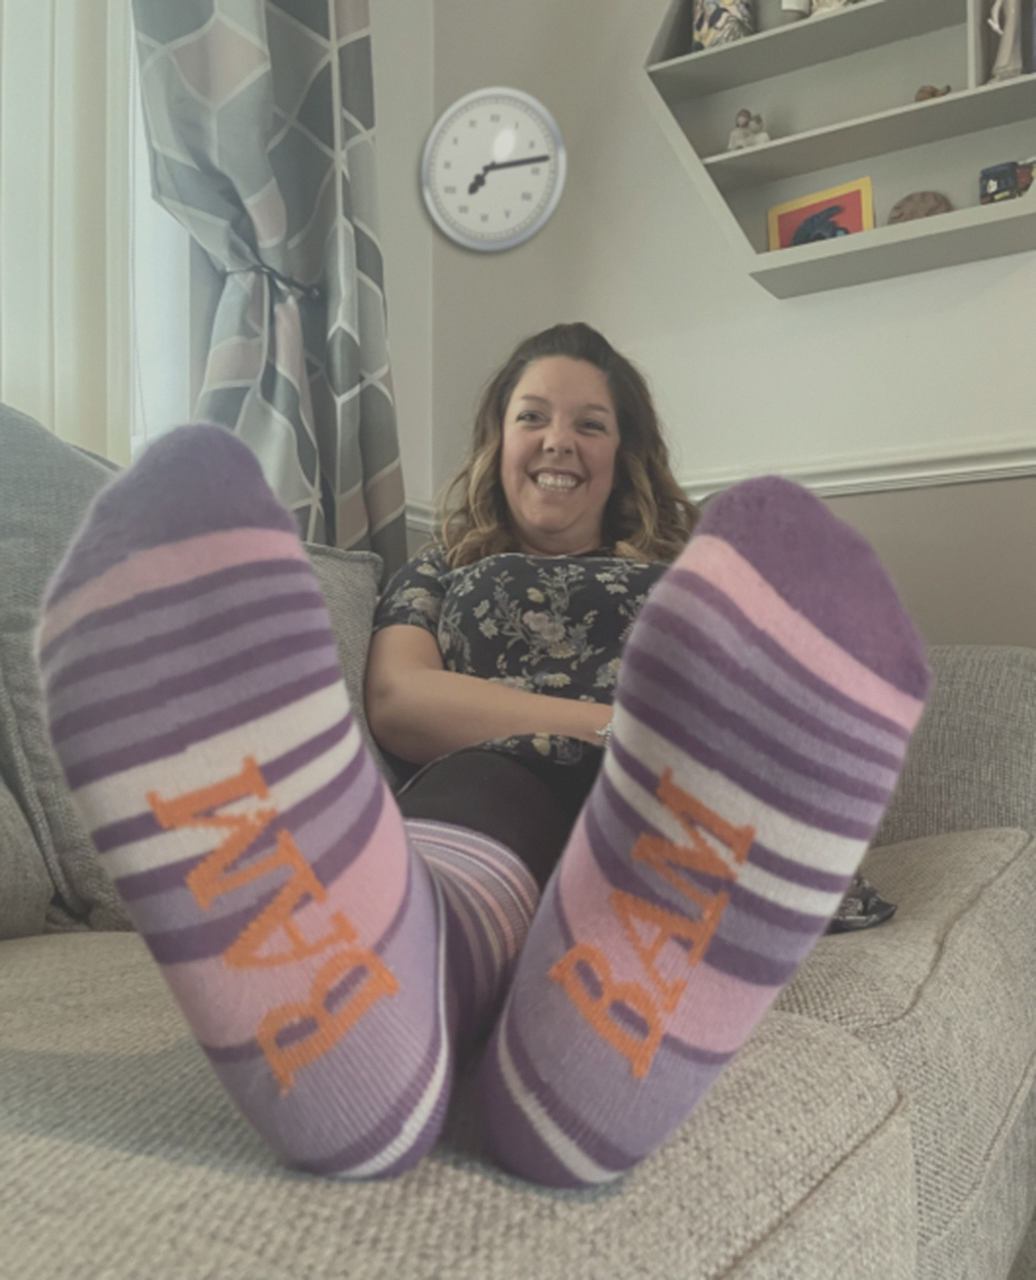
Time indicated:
{"hour": 7, "minute": 13}
